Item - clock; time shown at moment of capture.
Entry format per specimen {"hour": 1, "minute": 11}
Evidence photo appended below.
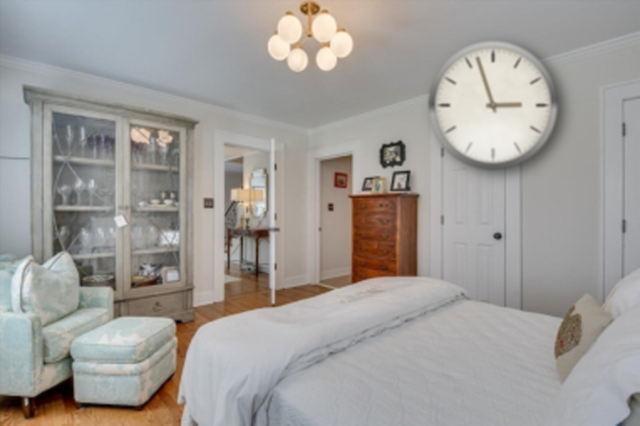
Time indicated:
{"hour": 2, "minute": 57}
